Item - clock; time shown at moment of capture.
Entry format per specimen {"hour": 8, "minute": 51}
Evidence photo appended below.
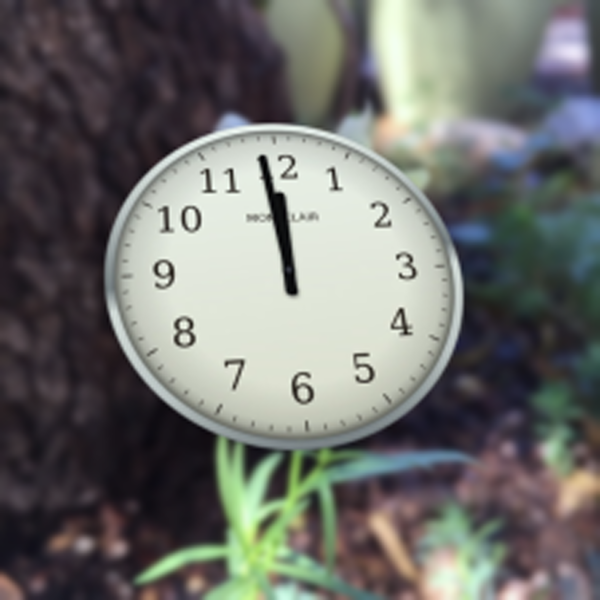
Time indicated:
{"hour": 11, "minute": 59}
